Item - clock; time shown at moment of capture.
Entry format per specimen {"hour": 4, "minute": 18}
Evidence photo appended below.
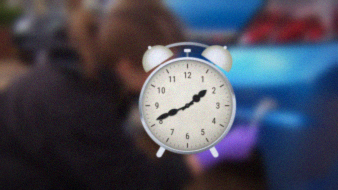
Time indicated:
{"hour": 1, "minute": 41}
